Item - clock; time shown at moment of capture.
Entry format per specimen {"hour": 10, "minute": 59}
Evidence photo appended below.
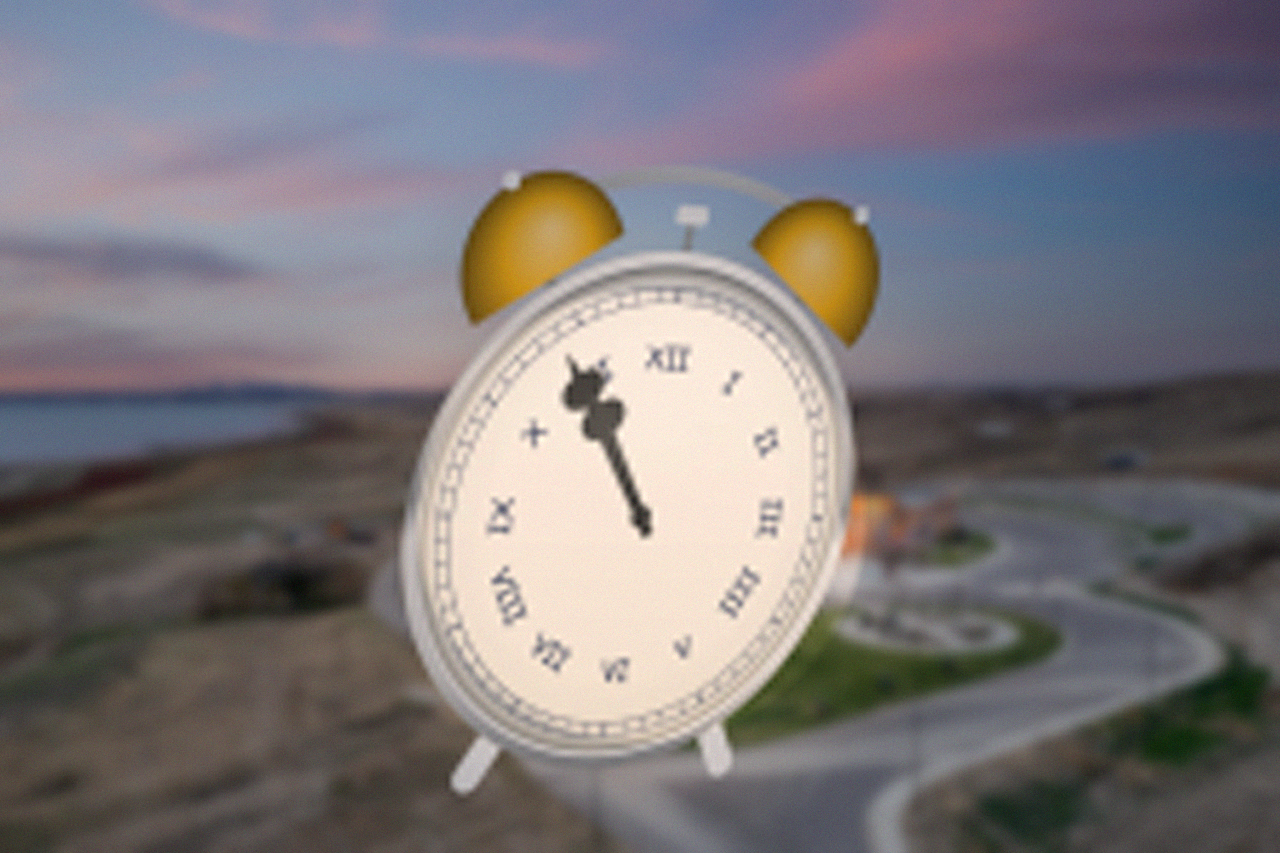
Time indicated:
{"hour": 10, "minute": 54}
